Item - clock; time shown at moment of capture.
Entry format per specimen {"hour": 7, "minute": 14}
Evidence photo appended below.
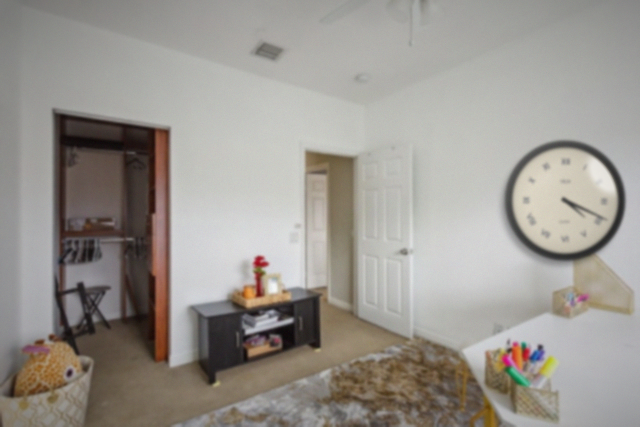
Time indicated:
{"hour": 4, "minute": 19}
